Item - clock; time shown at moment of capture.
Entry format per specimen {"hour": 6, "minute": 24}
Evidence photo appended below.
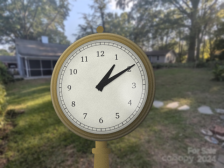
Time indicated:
{"hour": 1, "minute": 10}
